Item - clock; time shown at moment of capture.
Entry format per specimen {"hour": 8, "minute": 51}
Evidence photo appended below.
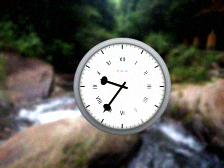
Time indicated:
{"hour": 9, "minute": 36}
